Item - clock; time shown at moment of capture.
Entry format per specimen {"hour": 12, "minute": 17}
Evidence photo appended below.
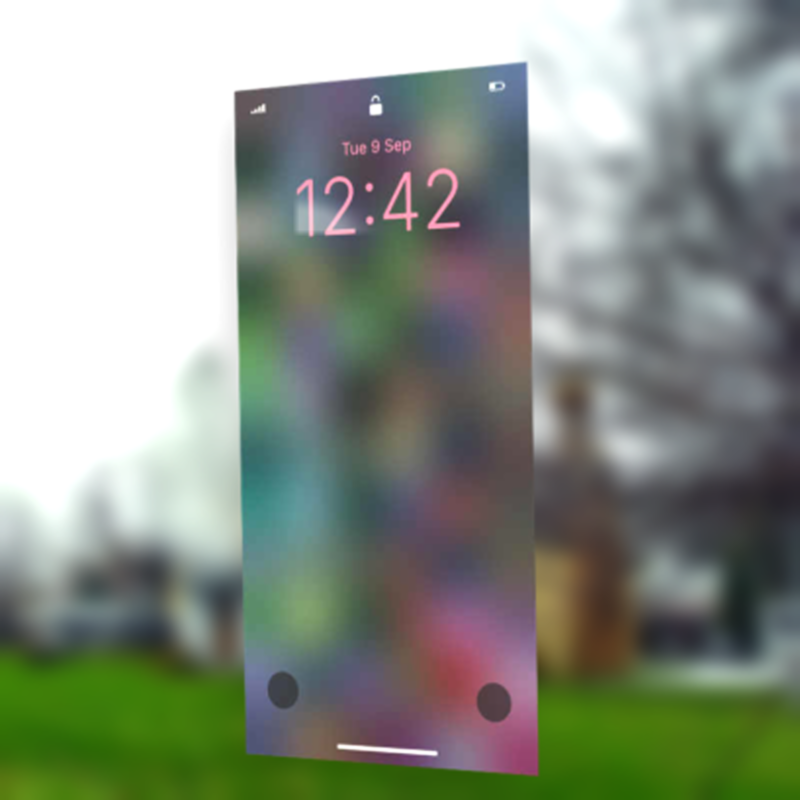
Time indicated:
{"hour": 12, "minute": 42}
